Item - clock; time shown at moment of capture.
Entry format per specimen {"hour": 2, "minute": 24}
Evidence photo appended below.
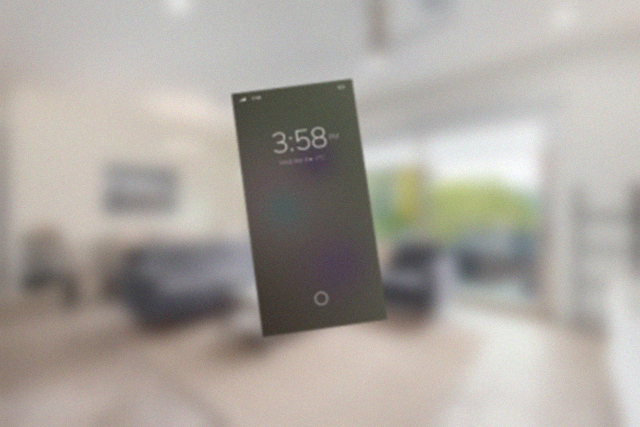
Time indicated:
{"hour": 3, "minute": 58}
